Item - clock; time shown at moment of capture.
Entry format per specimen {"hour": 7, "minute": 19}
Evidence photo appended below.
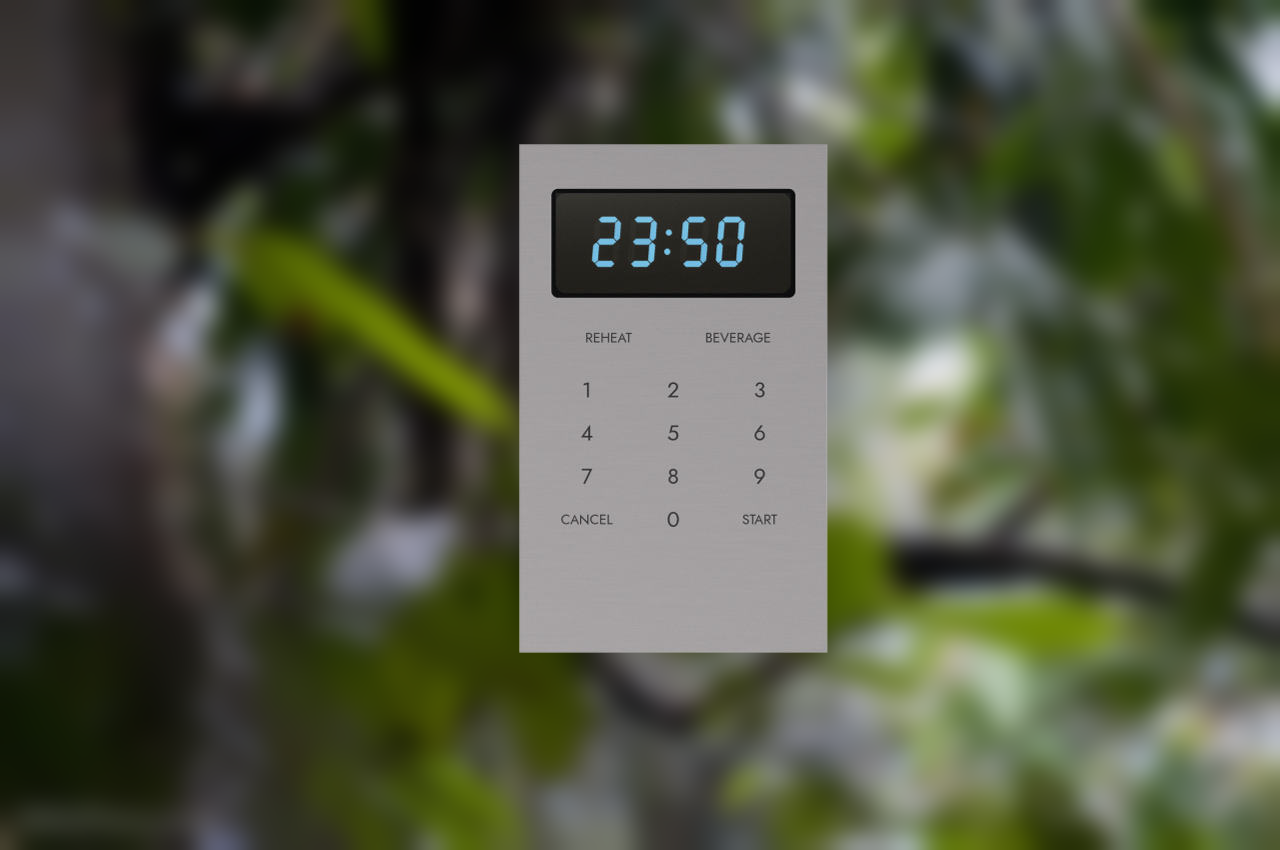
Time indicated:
{"hour": 23, "minute": 50}
